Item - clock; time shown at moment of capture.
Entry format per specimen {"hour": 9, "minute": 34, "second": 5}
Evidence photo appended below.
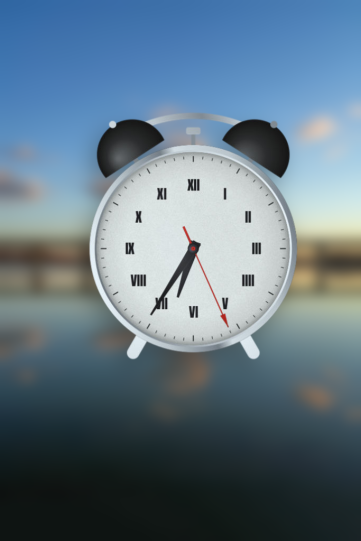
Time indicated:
{"hour": 6, "minute": 35, "second": 26}
